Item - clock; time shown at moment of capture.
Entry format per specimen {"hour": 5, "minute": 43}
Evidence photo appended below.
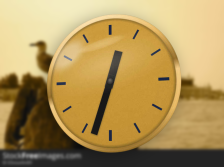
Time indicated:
{"hour": 12, "minute": 33}
